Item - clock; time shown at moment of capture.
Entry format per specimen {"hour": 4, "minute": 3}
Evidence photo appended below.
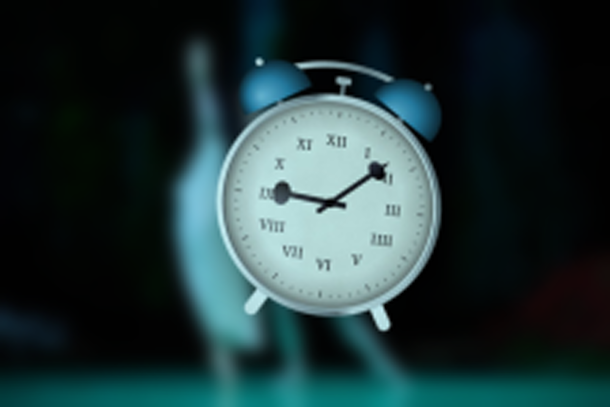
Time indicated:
{"hour": 9, "minute": 8}
